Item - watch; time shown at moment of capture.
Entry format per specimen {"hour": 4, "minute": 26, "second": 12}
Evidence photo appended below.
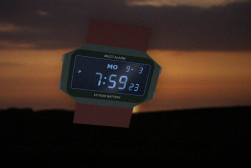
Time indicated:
{"hour": 7, "minute": 59, "second": 23}
